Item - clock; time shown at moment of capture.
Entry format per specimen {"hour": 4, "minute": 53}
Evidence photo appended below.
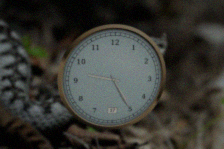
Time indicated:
{"hour": 9, "minute": 25}
